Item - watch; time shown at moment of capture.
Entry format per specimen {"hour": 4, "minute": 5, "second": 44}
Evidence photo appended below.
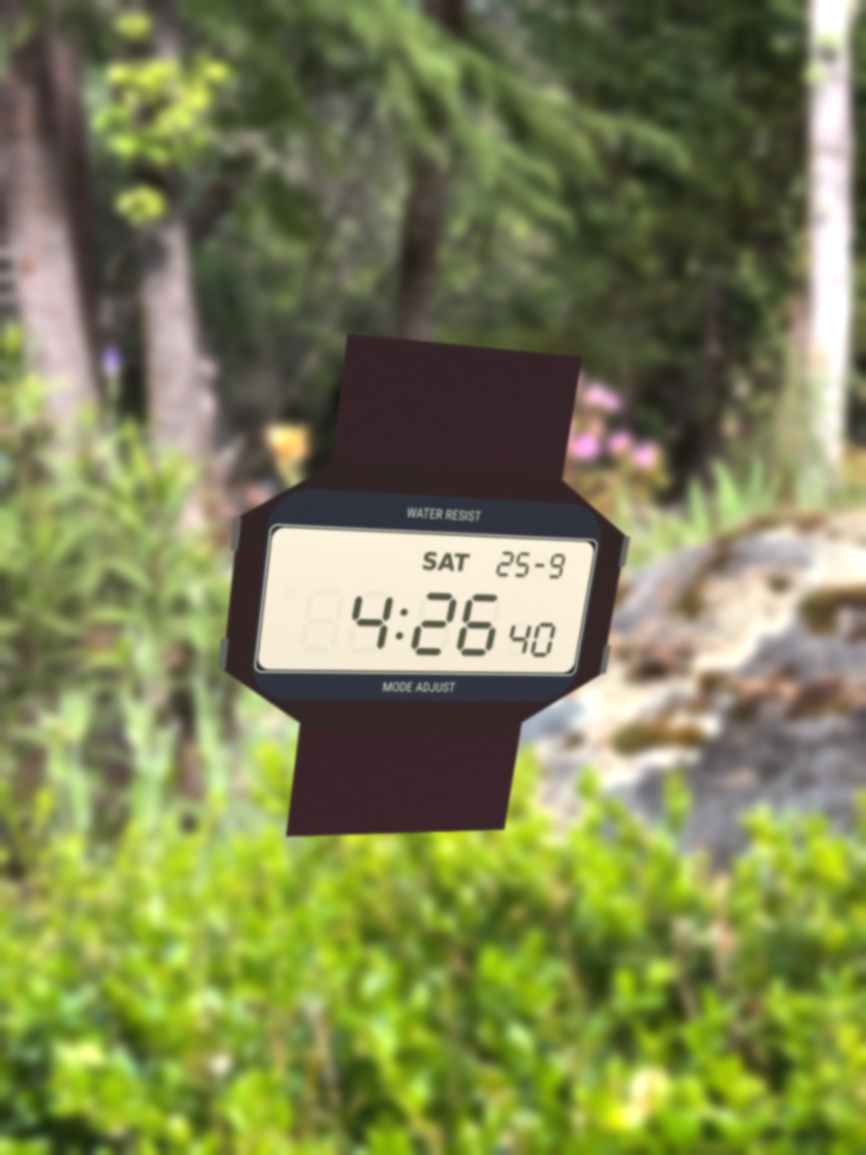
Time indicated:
{"hour": 4, "minute": 26, "second": 40}
